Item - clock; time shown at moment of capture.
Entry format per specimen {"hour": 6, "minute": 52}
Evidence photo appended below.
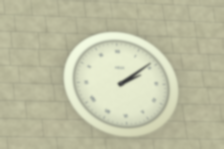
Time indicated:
{"hour": 2, "minute": 9}
